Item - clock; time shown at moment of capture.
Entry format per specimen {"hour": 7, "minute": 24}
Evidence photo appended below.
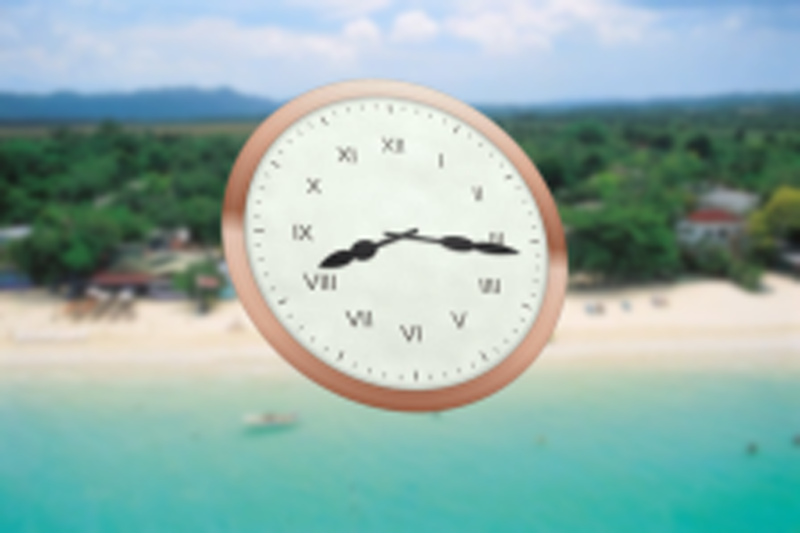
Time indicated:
{"hour": 8, "minute": 16}
